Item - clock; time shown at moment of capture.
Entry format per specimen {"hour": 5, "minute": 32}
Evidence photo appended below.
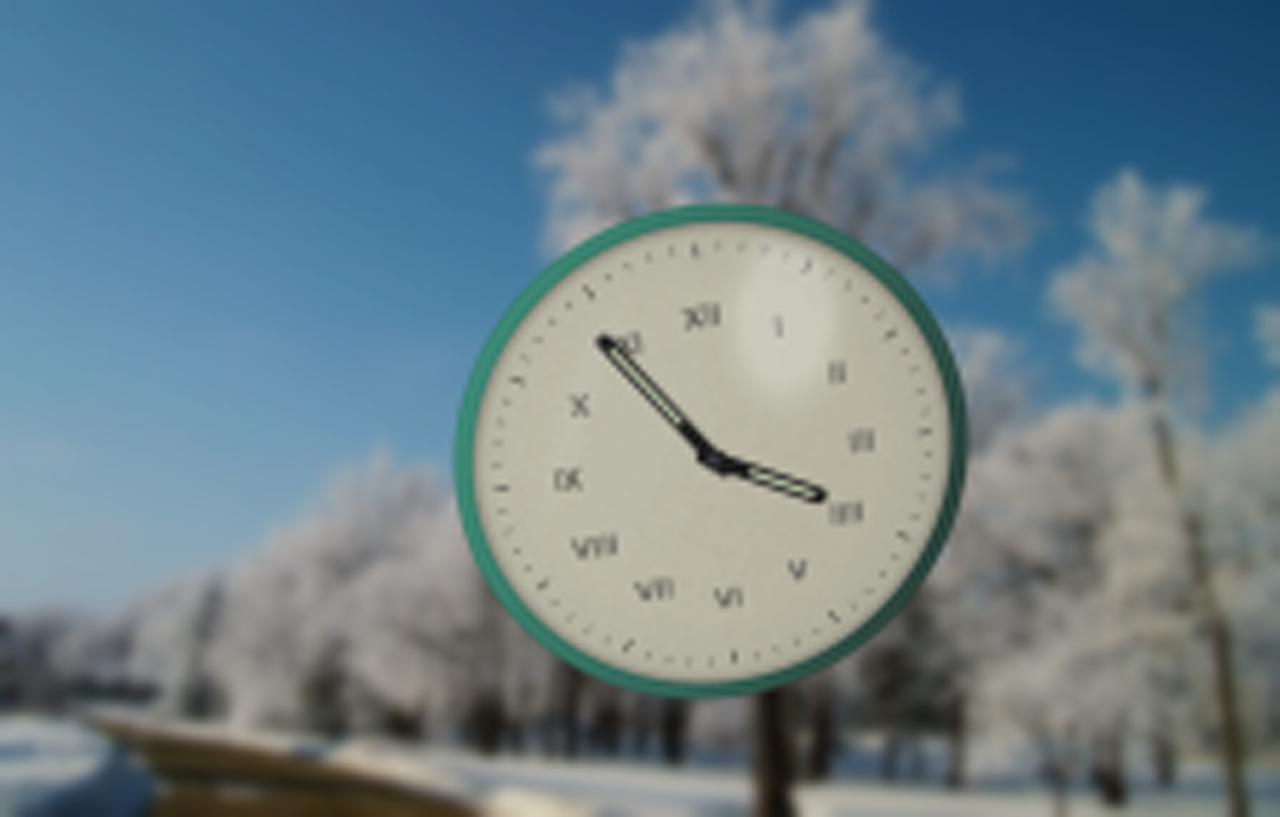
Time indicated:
{"hour": 3, "minute": 54}
